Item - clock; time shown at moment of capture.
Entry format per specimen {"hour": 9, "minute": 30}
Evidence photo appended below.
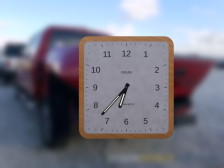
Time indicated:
{"hour": 6, "minute": 37}
